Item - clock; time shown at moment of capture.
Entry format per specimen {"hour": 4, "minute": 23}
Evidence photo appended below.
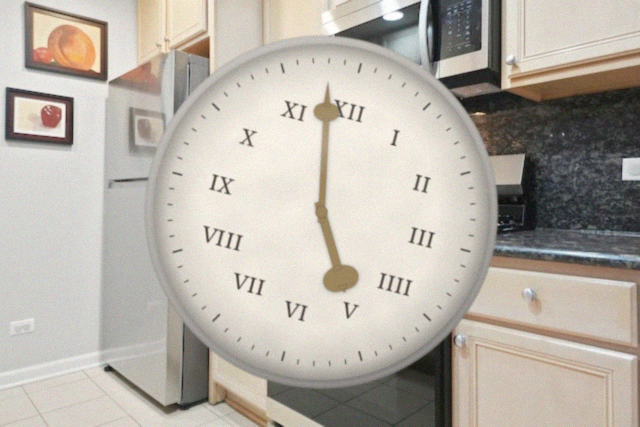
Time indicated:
{"hour": 4, "minute": 58}
